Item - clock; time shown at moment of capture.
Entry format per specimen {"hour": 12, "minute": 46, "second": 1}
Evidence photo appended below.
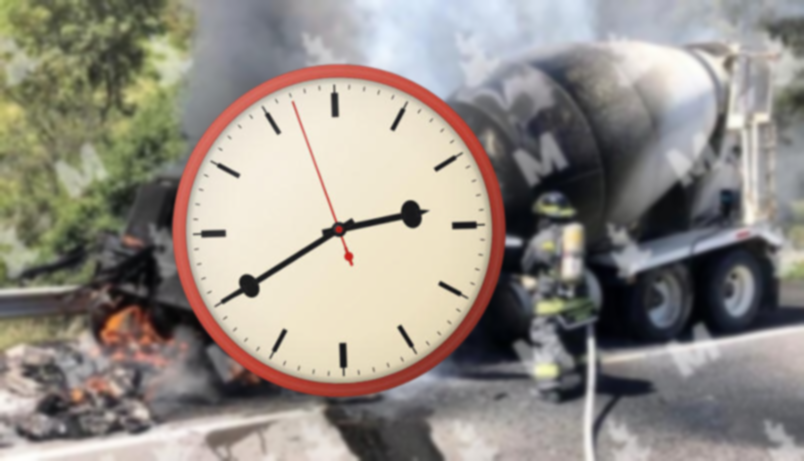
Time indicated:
{"hour": 2, "minute": 39, "second": 57}
